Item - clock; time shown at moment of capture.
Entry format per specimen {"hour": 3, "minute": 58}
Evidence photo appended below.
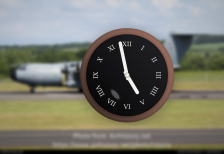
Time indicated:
{"hour": 4, "minute": 58}
